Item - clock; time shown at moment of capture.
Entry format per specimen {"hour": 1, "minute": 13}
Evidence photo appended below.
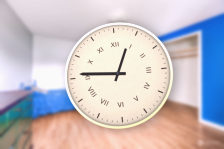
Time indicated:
{"hour": 12, "minute": 46}
